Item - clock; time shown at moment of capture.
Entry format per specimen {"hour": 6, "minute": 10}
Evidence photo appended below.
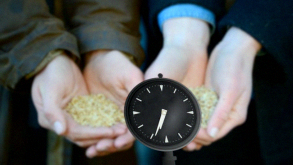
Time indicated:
{"hour": 6, "minute": 34}
